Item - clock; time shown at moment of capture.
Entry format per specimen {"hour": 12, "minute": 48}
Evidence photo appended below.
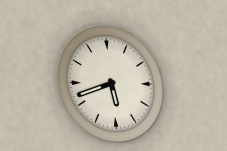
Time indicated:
{"hour": 5, "minute": 42}
